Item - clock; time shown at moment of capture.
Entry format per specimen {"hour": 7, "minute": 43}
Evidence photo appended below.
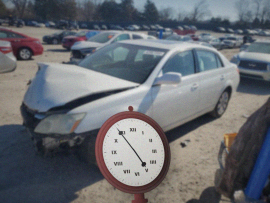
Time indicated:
{"hour": 4, "minute": 54}
